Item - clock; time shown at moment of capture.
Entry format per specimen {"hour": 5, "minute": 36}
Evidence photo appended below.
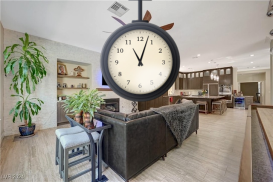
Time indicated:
{"hour": 11, "minute": 3}
